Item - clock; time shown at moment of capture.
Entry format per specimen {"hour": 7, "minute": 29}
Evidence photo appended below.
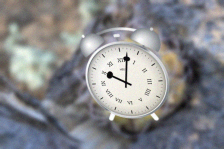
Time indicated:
{"hour": 10, "minute": 2}
